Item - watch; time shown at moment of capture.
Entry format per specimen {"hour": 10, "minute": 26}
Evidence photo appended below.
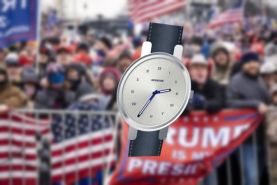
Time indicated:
{"hour": 2, "minute": 35}
